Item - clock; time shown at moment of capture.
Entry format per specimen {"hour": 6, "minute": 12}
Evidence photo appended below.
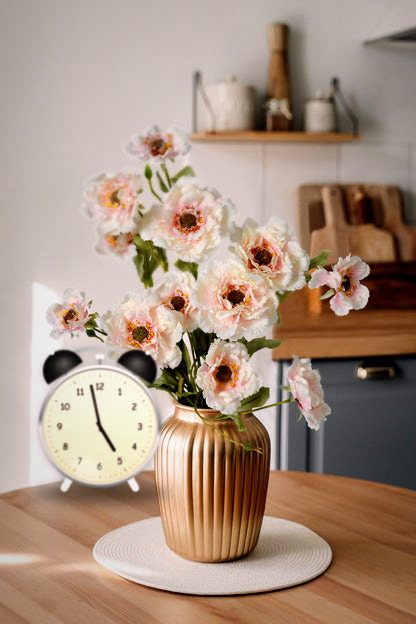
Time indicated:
{"hour": 4, "minute": 58}
